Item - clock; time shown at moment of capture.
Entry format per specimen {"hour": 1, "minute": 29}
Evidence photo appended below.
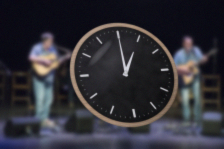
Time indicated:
{"hour": 1, "minute": 0}
